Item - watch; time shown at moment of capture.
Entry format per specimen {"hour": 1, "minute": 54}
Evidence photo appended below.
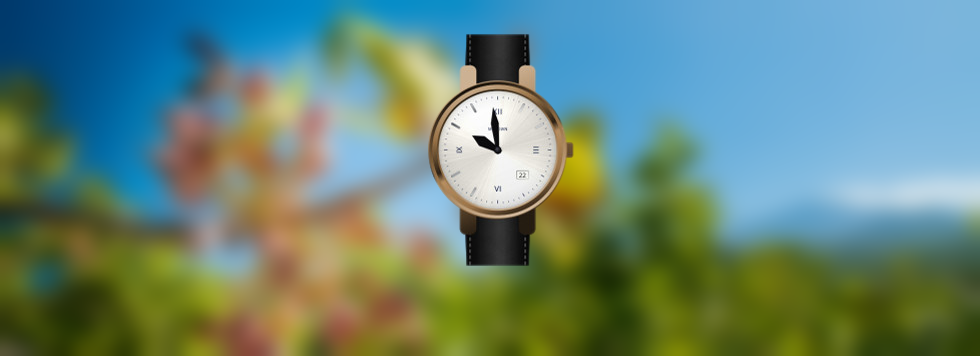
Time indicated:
{"hour": 9, "minute": 59}
